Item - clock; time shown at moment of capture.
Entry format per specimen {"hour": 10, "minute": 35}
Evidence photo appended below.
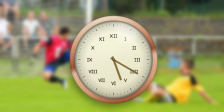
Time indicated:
{"hour": 5, "minute": 20}
